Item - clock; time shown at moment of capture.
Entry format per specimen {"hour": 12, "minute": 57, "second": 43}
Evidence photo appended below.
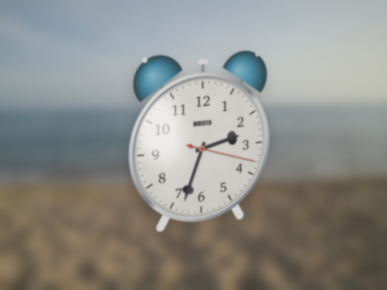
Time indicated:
{"hour": 2, "minute": 33, "second": 18}
